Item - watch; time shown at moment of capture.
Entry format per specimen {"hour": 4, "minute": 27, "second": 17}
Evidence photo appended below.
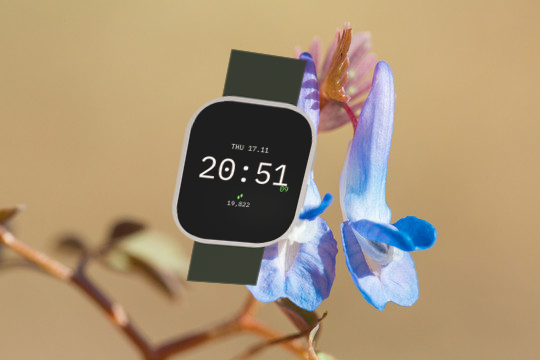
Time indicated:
{"hour": 20, "minute": 51, "second": 9}
